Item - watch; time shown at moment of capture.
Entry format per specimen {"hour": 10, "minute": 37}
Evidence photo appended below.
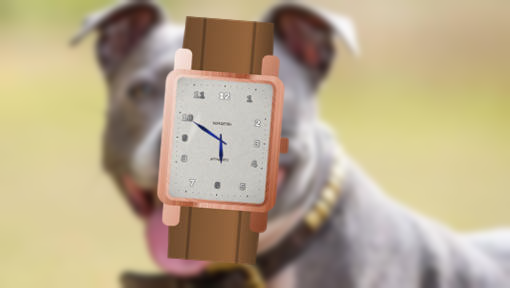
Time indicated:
{"hour": 5, "minute": 50}
